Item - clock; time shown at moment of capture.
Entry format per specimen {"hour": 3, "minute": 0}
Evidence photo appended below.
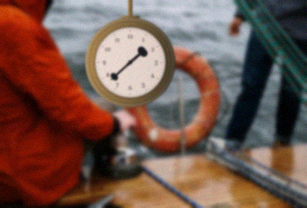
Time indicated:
{"hour": 1, "minute": 38}
